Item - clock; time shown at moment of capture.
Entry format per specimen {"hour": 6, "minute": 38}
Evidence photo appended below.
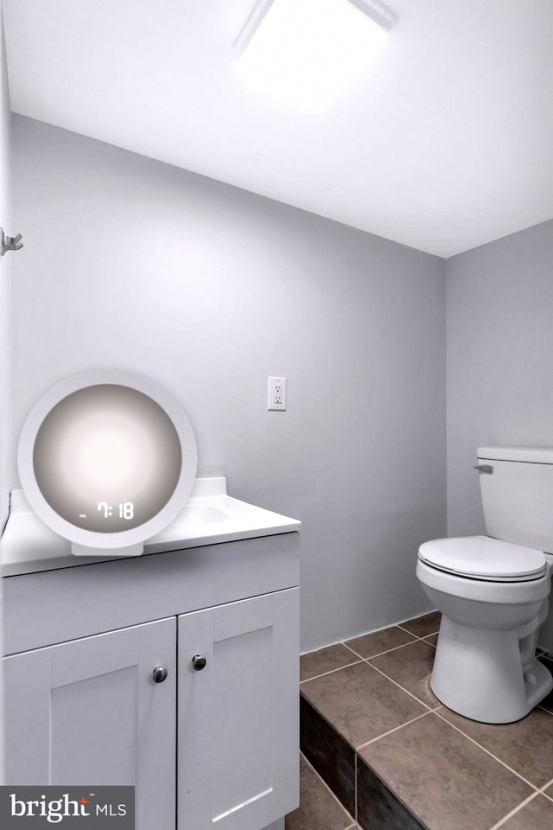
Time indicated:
{"hour": 7, "minute": 18}
